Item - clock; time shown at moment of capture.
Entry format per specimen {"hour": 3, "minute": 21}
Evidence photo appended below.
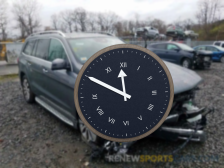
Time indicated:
{"hour": 11, "minute": 50}
